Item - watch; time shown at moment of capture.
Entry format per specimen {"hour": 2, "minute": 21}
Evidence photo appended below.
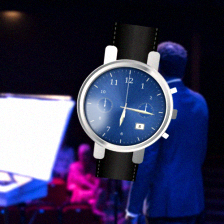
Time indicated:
{"hour": 6, "minute": 16}
